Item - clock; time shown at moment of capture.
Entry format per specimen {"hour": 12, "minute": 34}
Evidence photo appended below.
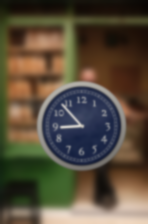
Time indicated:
{"hour": 8, "minute": 53}
